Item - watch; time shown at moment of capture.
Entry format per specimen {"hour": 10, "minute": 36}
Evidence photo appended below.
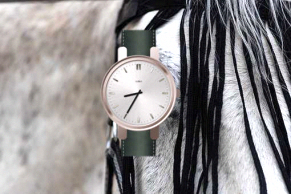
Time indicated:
{"hour": 8, "minute": 35}
